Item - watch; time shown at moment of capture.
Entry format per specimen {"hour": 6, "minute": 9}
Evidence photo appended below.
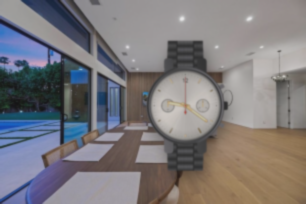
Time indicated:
{"hour": 9, "minute": 21}
